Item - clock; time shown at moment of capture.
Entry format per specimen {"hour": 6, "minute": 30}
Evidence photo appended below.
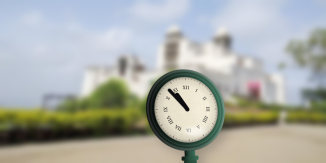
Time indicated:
{"hour": 10, "minute": 53}
